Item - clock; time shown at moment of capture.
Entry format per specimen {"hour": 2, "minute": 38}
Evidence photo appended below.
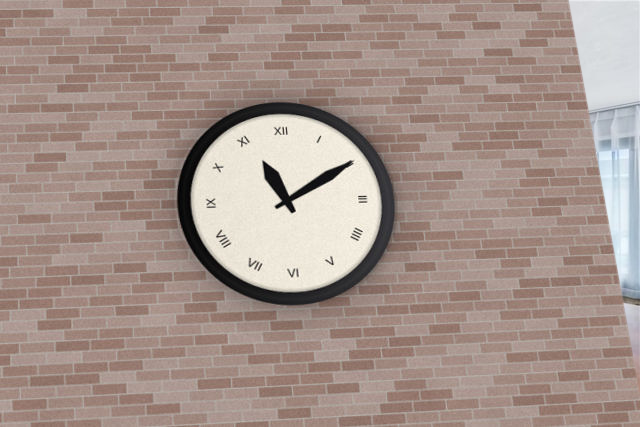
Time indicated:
{"hour": 11, "minute": 10}
